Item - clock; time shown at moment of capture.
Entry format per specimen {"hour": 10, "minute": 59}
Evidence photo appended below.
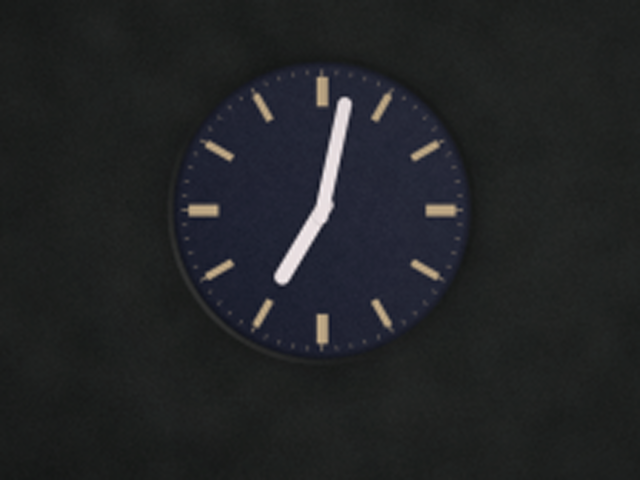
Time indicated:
{"hour": 7, "minute": 2}
